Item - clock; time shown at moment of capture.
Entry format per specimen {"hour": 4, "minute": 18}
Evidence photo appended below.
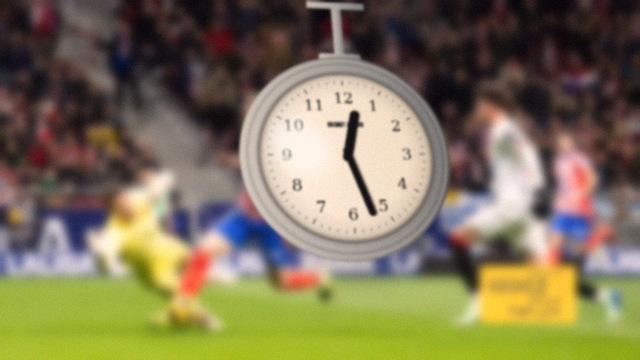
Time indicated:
{"hour": 12, "minute": 27}
